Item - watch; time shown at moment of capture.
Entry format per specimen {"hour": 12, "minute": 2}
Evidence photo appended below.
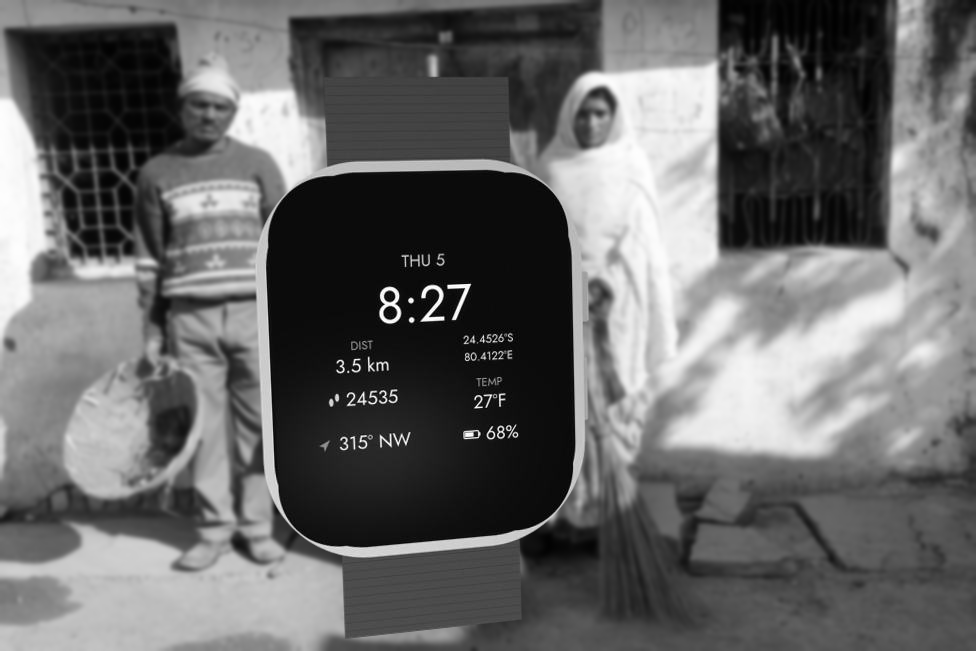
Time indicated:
{"hour": 8, "minute": 27}
